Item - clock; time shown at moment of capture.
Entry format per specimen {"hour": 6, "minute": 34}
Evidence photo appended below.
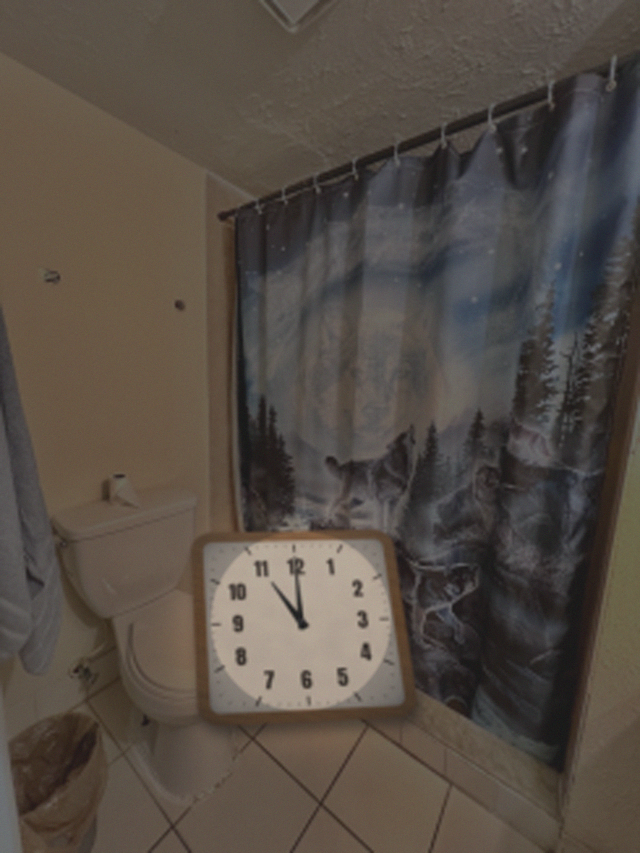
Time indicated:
{"hour": 11, "minute": 0}
